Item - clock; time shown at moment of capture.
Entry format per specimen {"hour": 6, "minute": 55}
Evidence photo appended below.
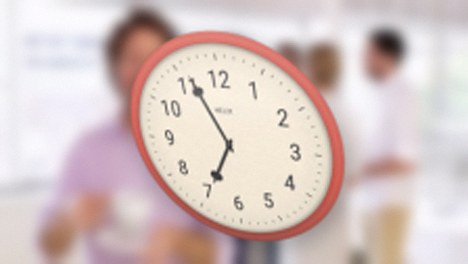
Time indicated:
{"hour": 6, "minute": 56}
